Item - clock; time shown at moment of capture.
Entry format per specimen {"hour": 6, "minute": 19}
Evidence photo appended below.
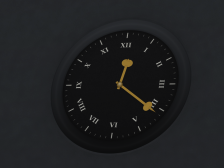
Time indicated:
{"hour": 12, "minute": 21}
